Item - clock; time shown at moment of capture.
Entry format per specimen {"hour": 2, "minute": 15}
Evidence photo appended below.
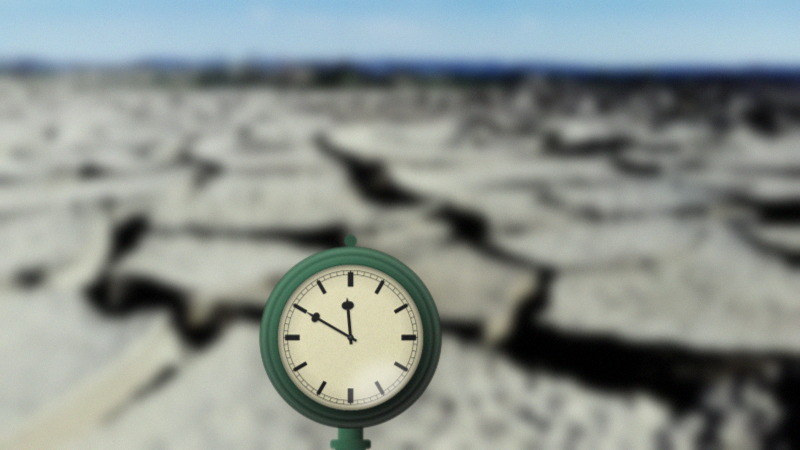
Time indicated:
{"hour": 11, "minute": 50}
